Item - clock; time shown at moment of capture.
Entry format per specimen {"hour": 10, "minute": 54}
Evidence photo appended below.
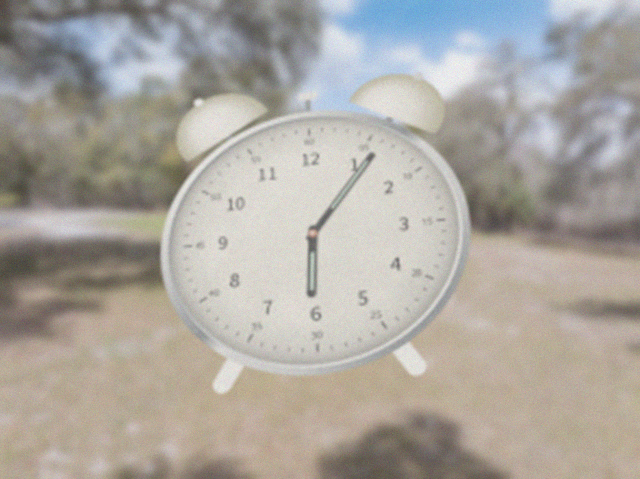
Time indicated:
{"hour": 6, "minute": 6}
